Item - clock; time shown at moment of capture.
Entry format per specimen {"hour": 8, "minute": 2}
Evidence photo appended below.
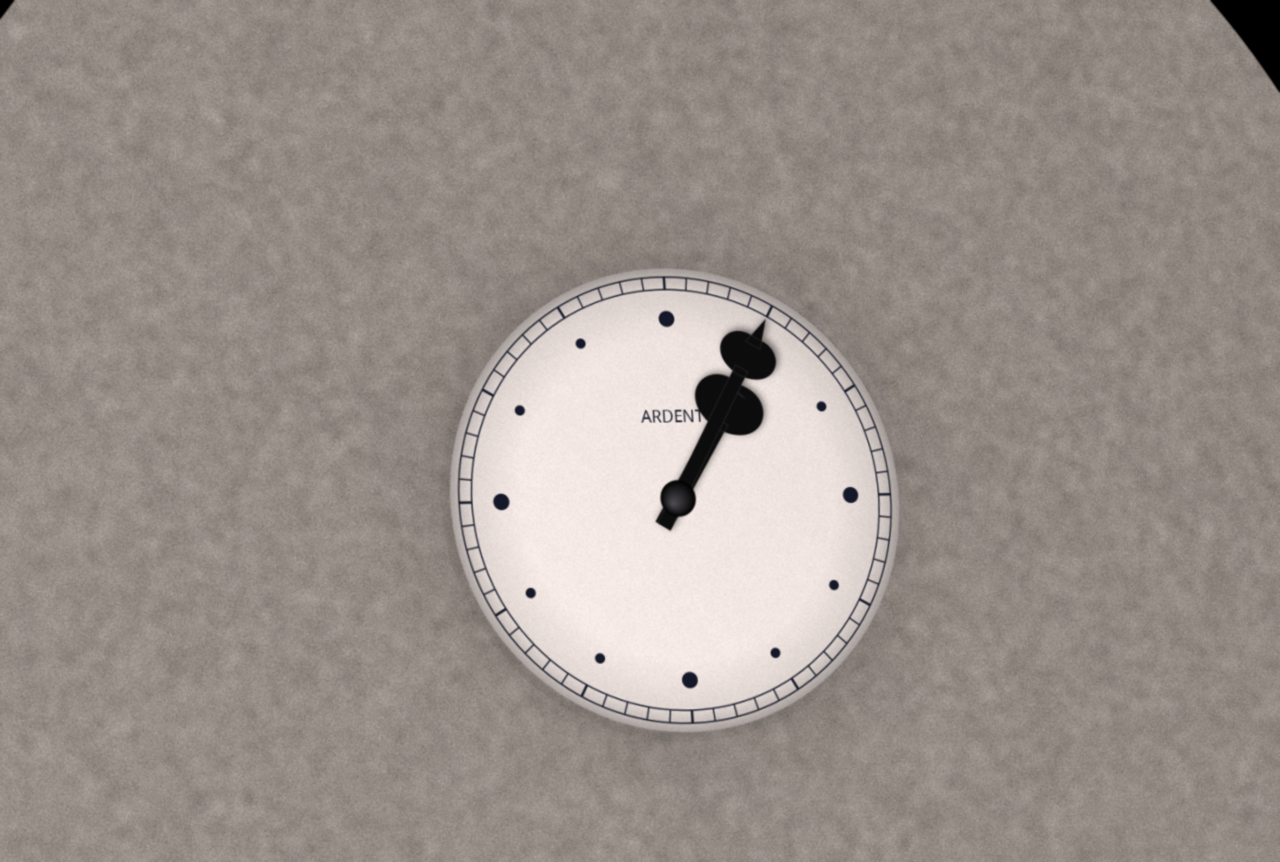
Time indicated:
{"hour": 1, "minute": 5}
